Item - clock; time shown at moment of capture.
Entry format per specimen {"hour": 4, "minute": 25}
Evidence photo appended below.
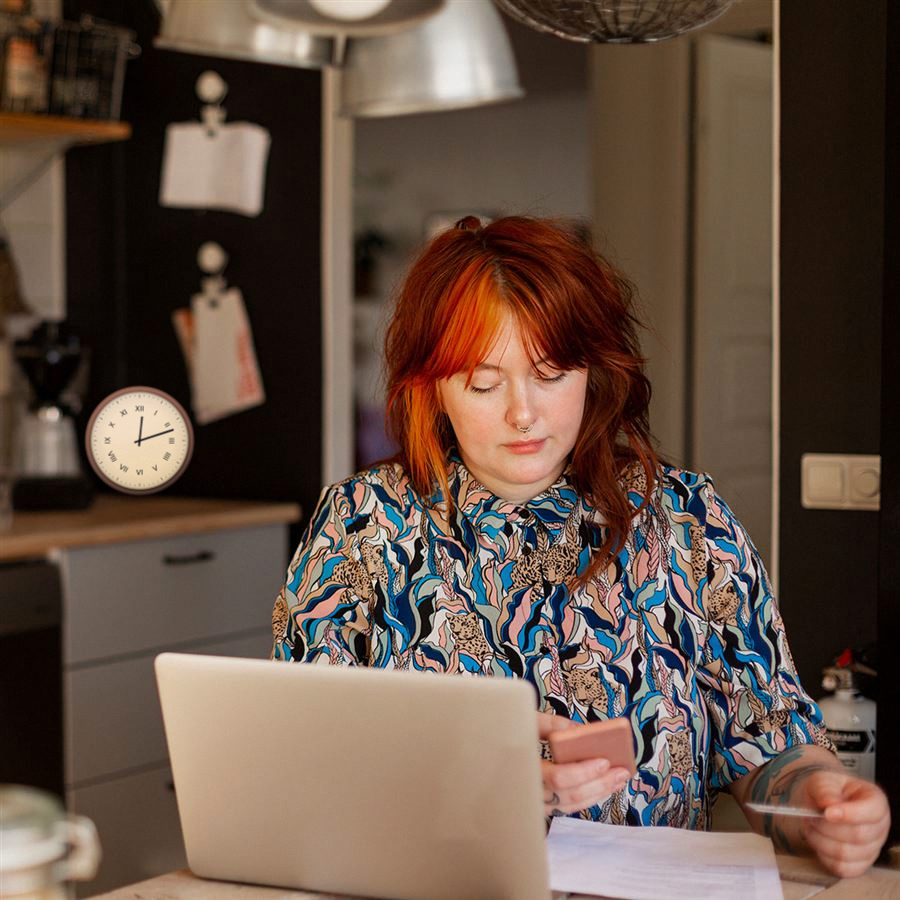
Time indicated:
{"hour": 12, "minute": 12}
